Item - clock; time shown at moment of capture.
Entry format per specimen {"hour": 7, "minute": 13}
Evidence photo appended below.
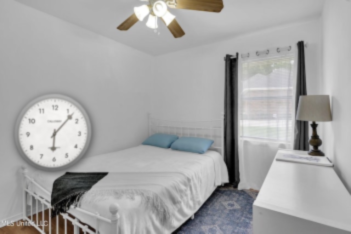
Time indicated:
{"hour": 6, "minute": 7}
